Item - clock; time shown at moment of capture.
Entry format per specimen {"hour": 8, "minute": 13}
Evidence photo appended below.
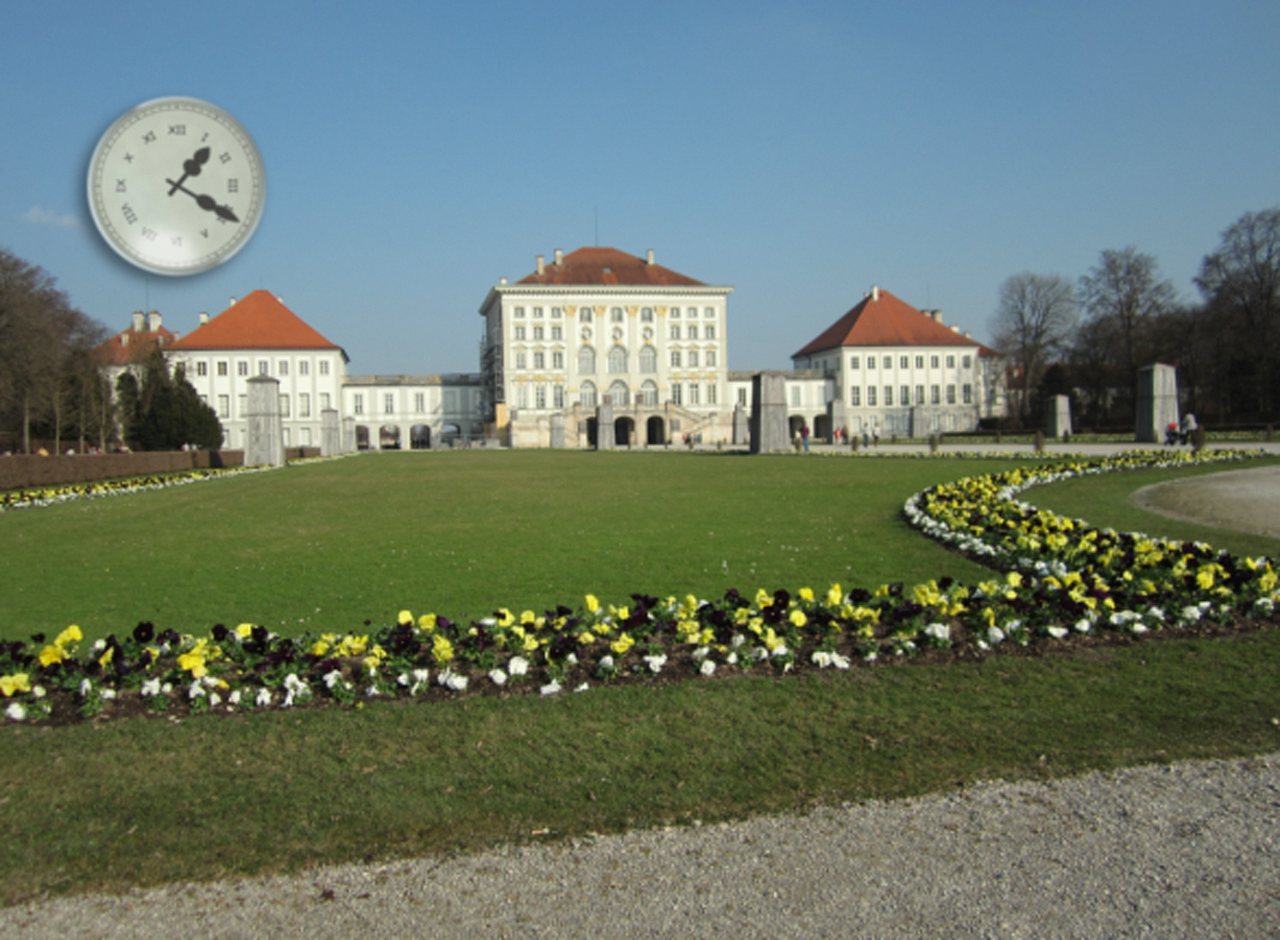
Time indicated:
{"hour": 1, "minute": 20}
